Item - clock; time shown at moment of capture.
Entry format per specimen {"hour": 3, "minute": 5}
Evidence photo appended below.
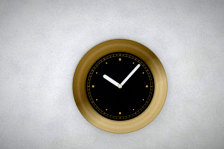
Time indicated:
{"hour": 10, "minute": 7}
